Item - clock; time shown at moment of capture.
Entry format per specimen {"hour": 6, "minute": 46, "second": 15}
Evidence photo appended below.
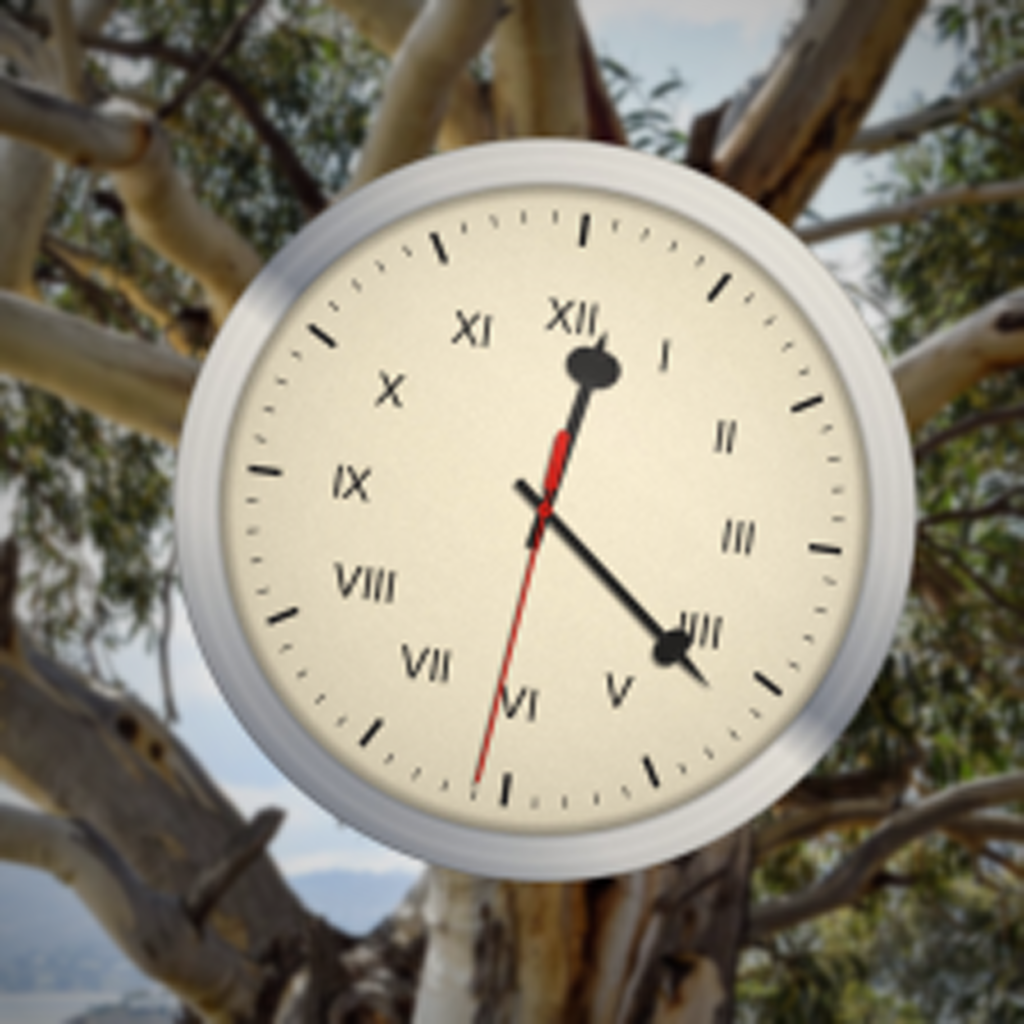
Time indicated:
{"hour": 12, "minute": 21, "second": 31}
